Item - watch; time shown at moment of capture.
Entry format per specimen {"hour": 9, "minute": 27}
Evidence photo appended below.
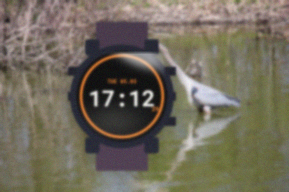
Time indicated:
{"hour": 17, "minute": 12}
